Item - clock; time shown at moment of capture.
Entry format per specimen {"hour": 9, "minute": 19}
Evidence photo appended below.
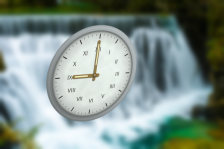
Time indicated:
{"hour": 9, "minute": 0}
